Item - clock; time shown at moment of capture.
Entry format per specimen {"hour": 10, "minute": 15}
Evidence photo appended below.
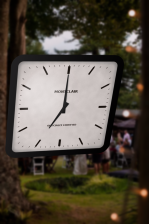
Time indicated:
{"hour": 7, "minute": 0}
